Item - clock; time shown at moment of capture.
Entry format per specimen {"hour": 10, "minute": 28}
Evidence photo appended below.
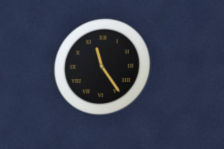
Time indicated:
{"hour": 11, "minute": 24}
